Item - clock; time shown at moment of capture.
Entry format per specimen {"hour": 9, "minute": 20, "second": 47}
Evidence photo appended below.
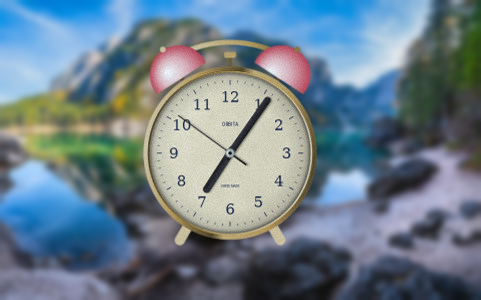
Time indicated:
{"hour": 7, "minute": 5, "second": 51}
